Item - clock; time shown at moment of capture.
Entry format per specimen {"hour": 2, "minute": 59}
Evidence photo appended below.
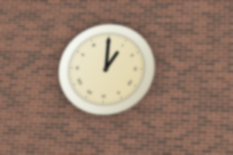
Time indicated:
{"hour": 1, "minute": 0}
